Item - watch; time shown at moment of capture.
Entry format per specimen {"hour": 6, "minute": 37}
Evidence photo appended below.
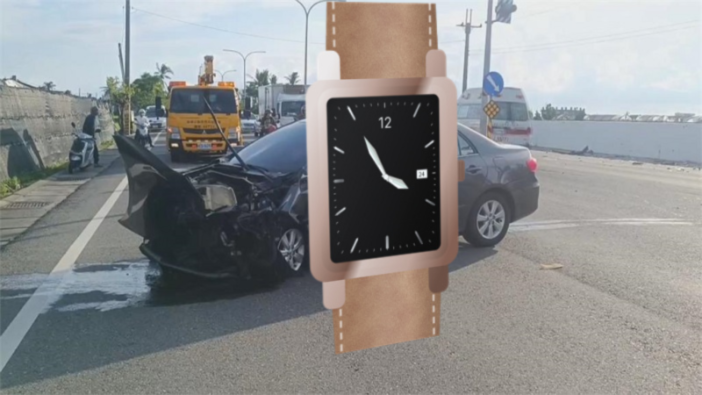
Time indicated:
{"hour": 3, "minute": 55}
